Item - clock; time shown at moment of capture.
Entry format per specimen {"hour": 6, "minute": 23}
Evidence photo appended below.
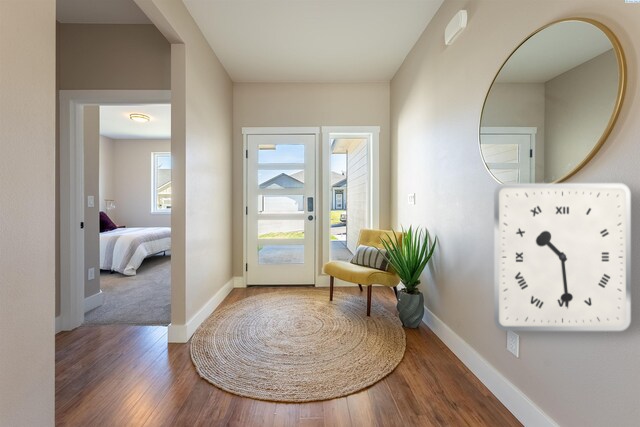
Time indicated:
{"hour": 10, "minute": 29}
